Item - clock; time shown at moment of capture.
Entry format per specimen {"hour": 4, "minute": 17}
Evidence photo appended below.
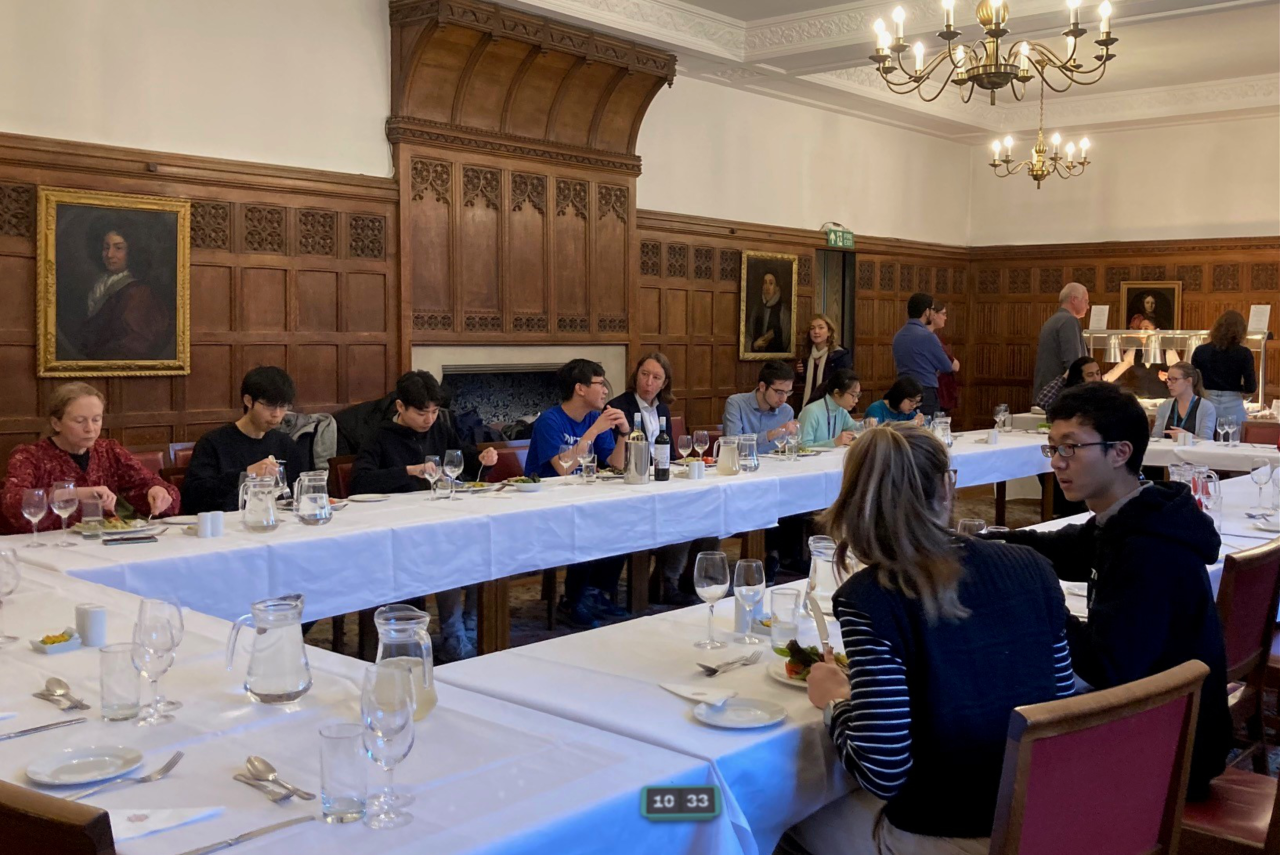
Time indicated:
{"hour": 10, "minute": 33}
